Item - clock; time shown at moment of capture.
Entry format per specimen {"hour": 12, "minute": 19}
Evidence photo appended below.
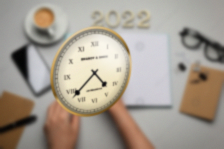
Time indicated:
{"hour": 4, "minute": 38}
